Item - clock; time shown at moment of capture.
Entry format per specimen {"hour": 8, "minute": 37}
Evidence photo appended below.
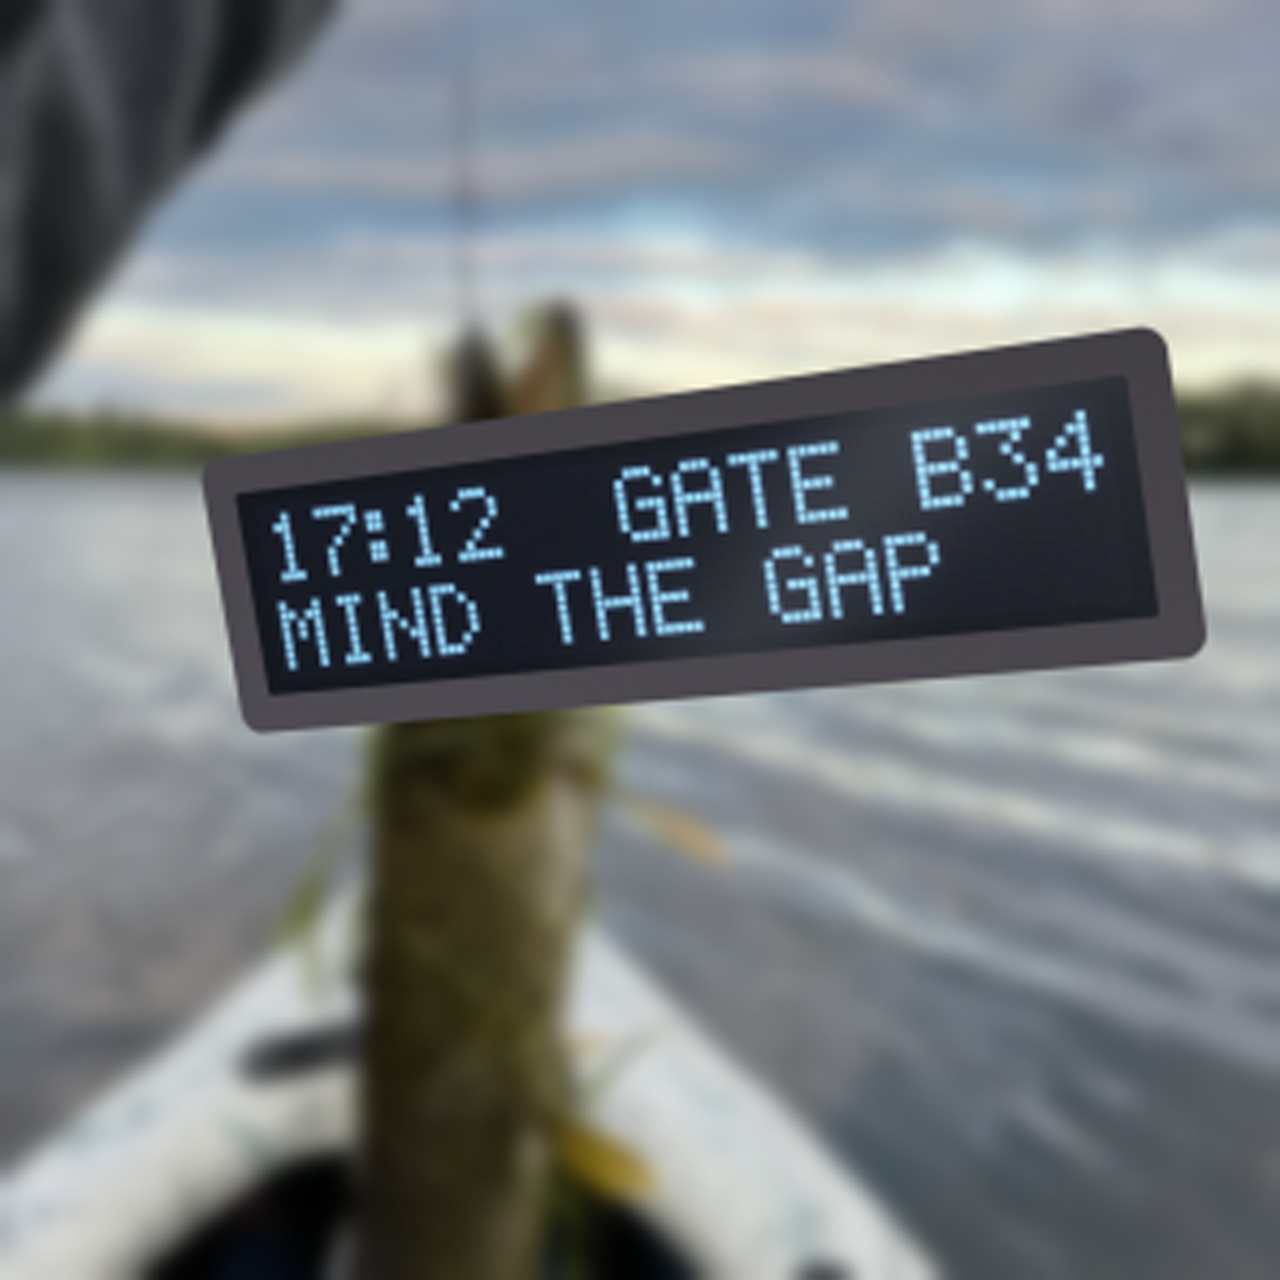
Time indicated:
{"hour": 17, "minute": 12}
